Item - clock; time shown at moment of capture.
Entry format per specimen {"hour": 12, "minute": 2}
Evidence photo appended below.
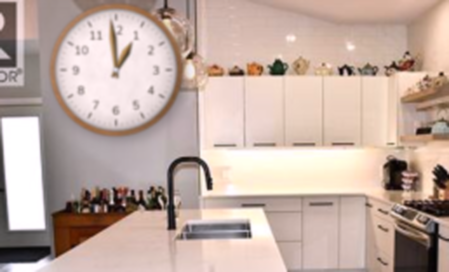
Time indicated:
{"hour": 12, "minute": 59}
